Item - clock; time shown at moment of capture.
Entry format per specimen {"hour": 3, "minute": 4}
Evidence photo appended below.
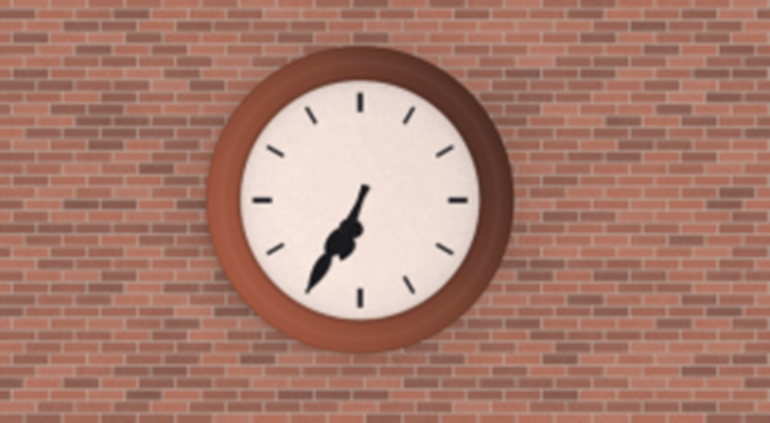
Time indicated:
{"hour": 6, "minute": 35}
